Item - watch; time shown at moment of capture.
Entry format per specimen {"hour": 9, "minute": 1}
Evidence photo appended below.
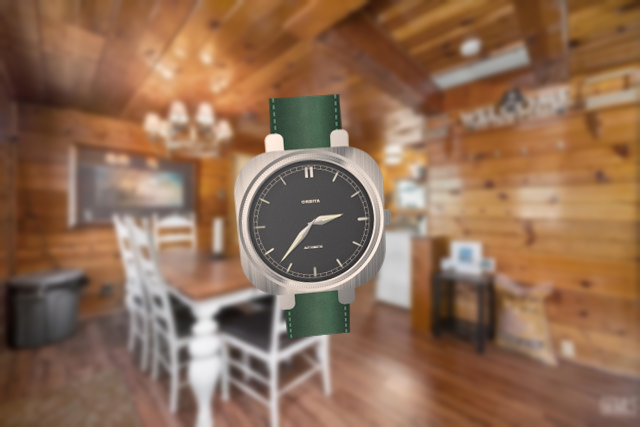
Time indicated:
{"hour": 2, "minute": 37}
